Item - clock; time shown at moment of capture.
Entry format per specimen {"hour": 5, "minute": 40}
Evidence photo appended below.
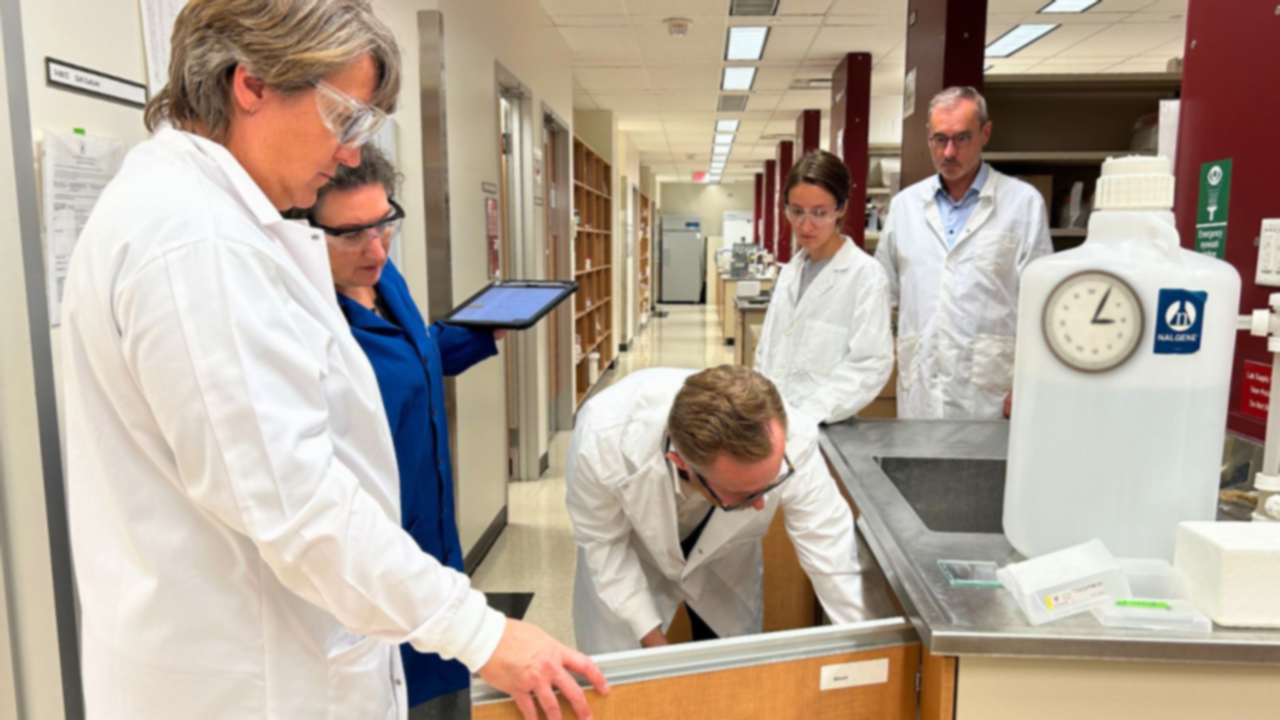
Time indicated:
{"hour": 3, "minute": 5}
